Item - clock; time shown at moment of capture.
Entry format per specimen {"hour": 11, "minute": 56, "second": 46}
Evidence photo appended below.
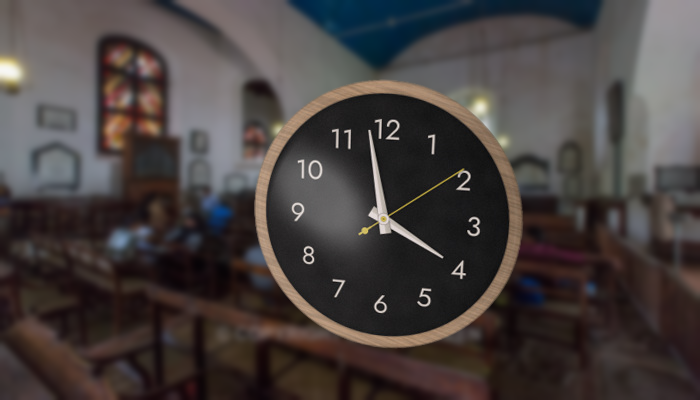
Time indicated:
{"hour": 3, "minute": 58, "second": 9}
